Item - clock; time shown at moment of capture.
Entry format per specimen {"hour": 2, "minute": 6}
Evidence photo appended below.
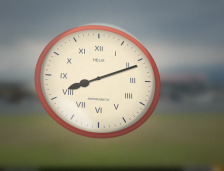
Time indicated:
{"hour": 8, "minute": 11}
